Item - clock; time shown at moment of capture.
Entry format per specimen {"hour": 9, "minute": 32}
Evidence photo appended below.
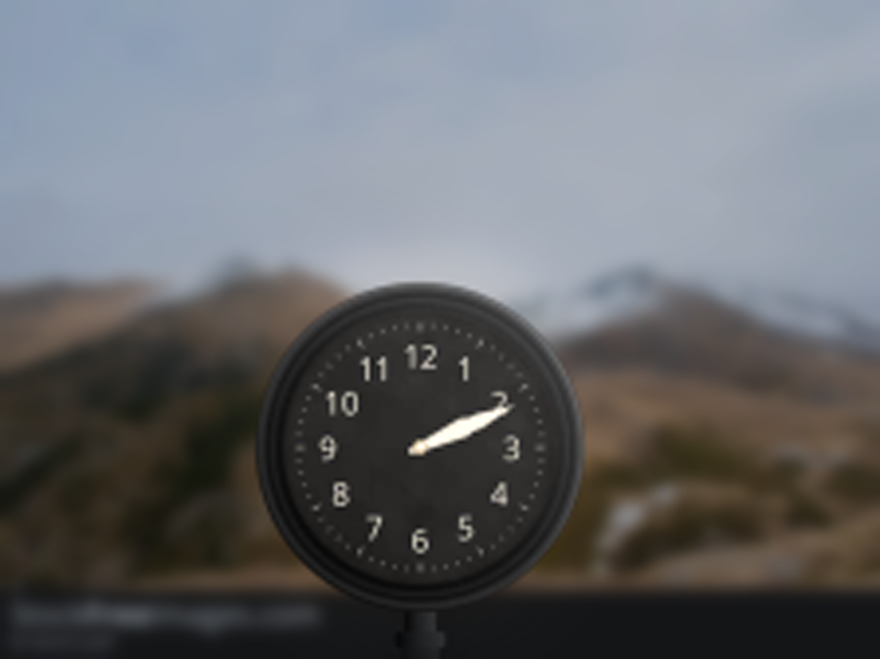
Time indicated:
{"hour": 2, "minute": 11}
